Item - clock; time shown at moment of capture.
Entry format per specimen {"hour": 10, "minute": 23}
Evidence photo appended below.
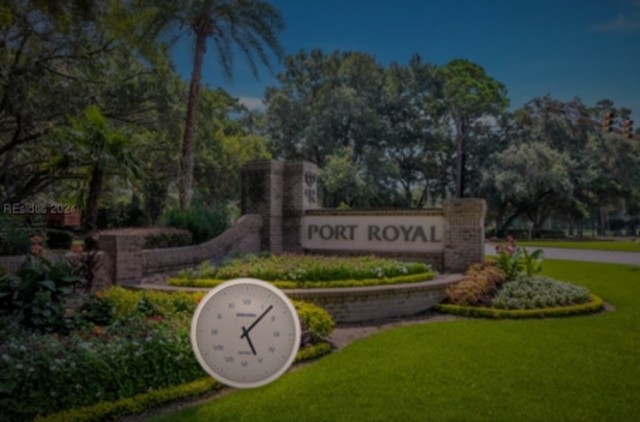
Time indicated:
{"hour": 5, "minute": 7}
